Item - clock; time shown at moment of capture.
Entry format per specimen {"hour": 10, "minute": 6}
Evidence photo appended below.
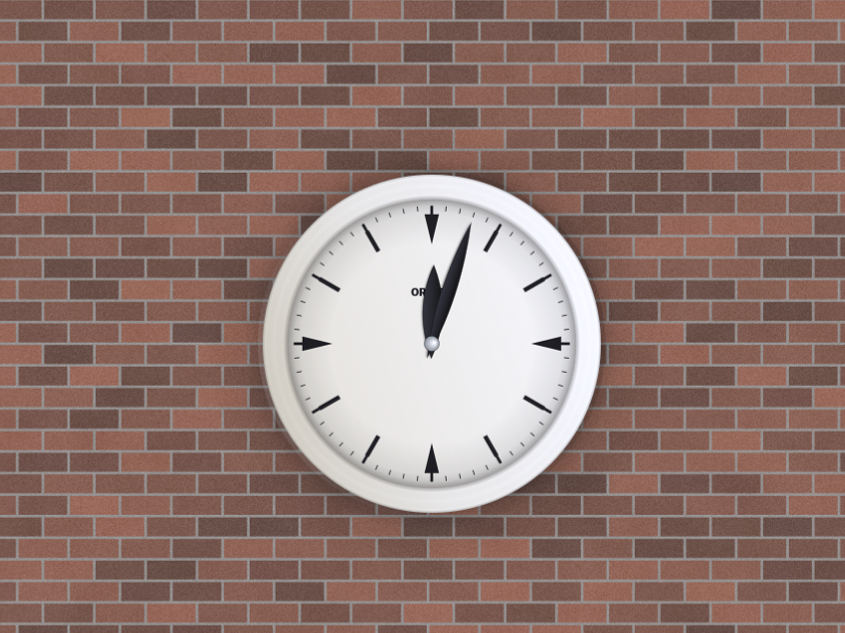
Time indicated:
{"hour": 12, "minute": 3}
